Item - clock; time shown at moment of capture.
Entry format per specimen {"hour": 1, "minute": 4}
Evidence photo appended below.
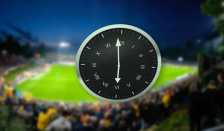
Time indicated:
{"hour": 5, "minute": 59}
